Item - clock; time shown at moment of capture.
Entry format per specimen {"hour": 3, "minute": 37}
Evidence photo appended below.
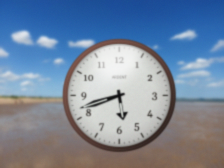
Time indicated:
{"hour": 5, "minute": 42}
